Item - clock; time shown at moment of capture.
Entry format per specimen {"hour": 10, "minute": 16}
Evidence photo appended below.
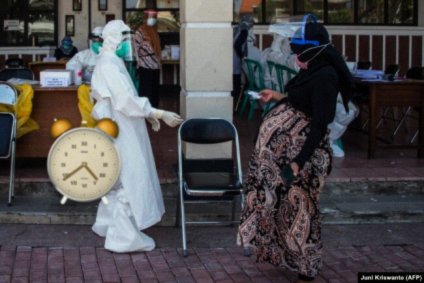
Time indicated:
{"hour": 4, "minute": 39}
